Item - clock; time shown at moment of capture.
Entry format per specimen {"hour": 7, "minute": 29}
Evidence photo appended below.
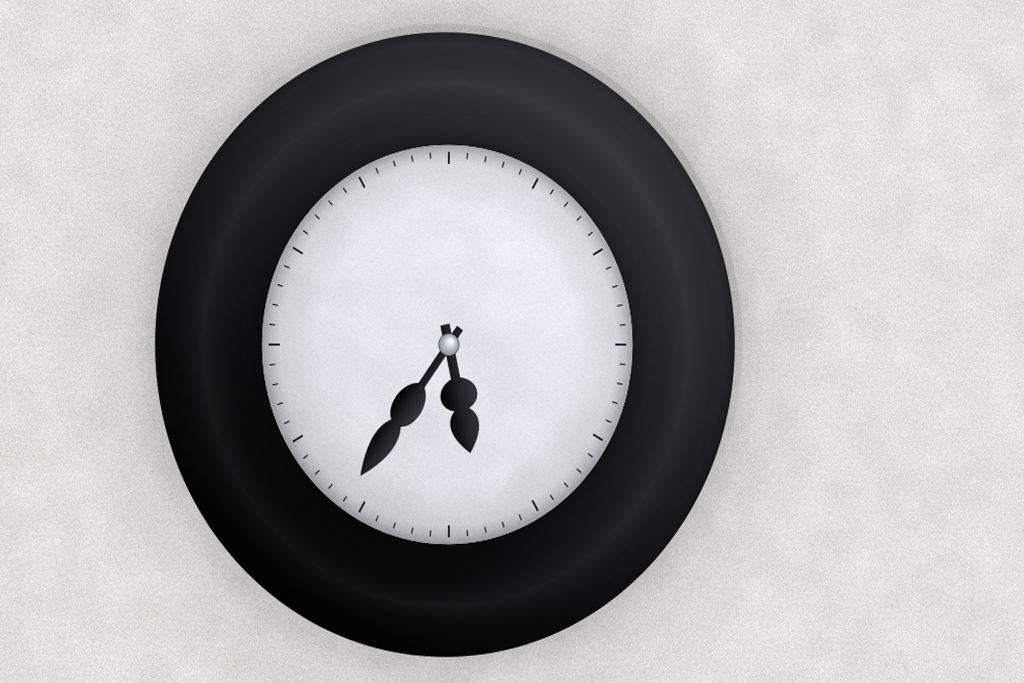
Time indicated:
{"hour": 5, "minute": 36}
